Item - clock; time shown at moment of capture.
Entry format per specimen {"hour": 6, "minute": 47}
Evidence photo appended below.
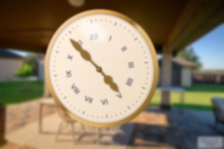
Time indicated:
{"hour": 4, "minute": 54}
